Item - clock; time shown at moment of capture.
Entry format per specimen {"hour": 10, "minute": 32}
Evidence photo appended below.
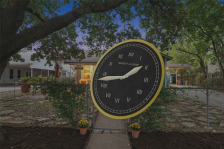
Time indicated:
{"hour": 1, "minute": 43}
